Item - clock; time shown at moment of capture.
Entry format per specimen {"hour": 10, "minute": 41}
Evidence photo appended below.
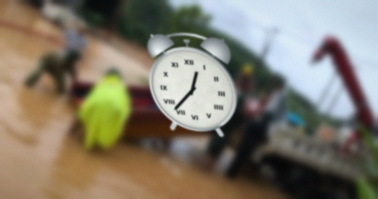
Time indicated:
{"hour": 12, "minute": 37}
